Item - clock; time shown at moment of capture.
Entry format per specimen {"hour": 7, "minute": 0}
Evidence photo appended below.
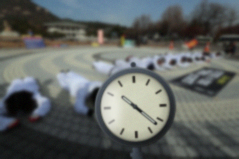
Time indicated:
{"hour": 10, "minute": 22}
